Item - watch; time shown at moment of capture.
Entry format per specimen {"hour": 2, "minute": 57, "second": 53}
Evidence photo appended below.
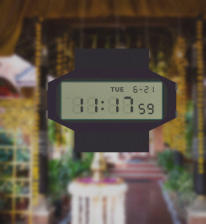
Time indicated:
{"hour": 11, "minute": 17, "second": 59}
